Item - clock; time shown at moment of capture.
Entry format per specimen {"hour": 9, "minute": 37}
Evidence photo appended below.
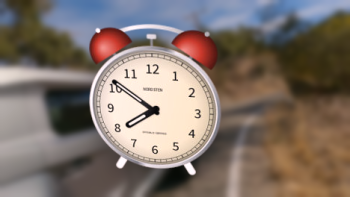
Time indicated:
{"hour": 7, "minute": 51}
